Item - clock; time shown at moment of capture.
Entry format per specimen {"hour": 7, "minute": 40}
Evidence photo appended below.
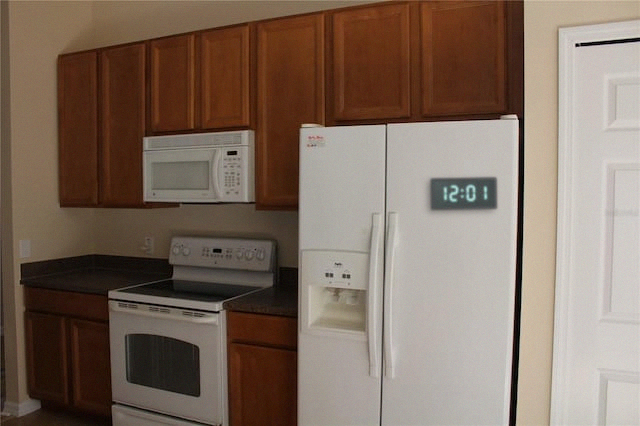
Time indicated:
{"hour": 12, "minute": 1}
